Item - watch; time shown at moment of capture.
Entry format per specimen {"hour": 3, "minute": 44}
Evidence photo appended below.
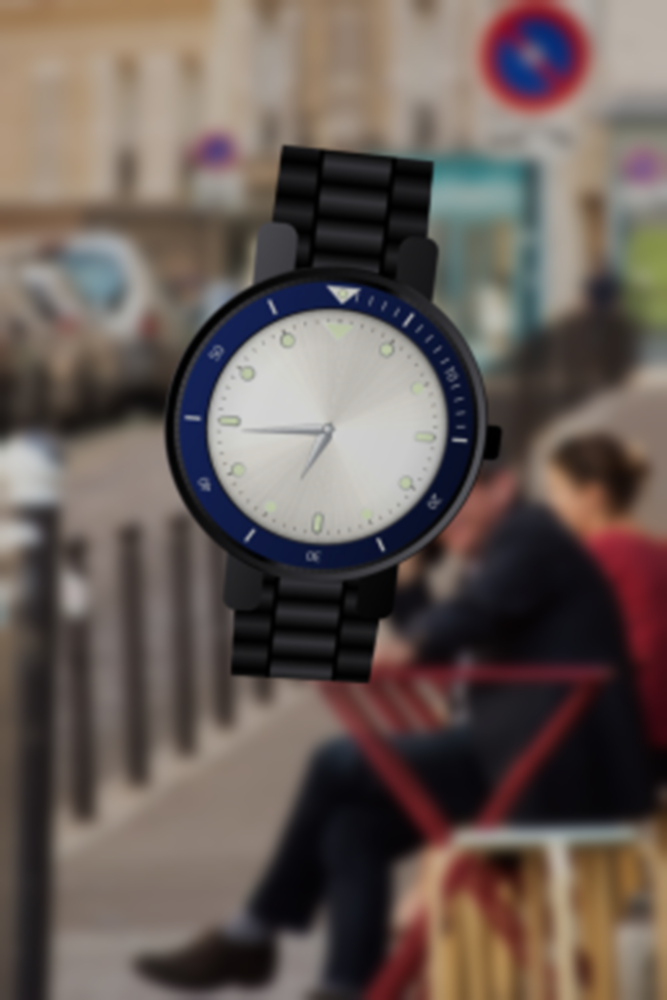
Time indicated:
{"hour": 6, "minute": 44}
